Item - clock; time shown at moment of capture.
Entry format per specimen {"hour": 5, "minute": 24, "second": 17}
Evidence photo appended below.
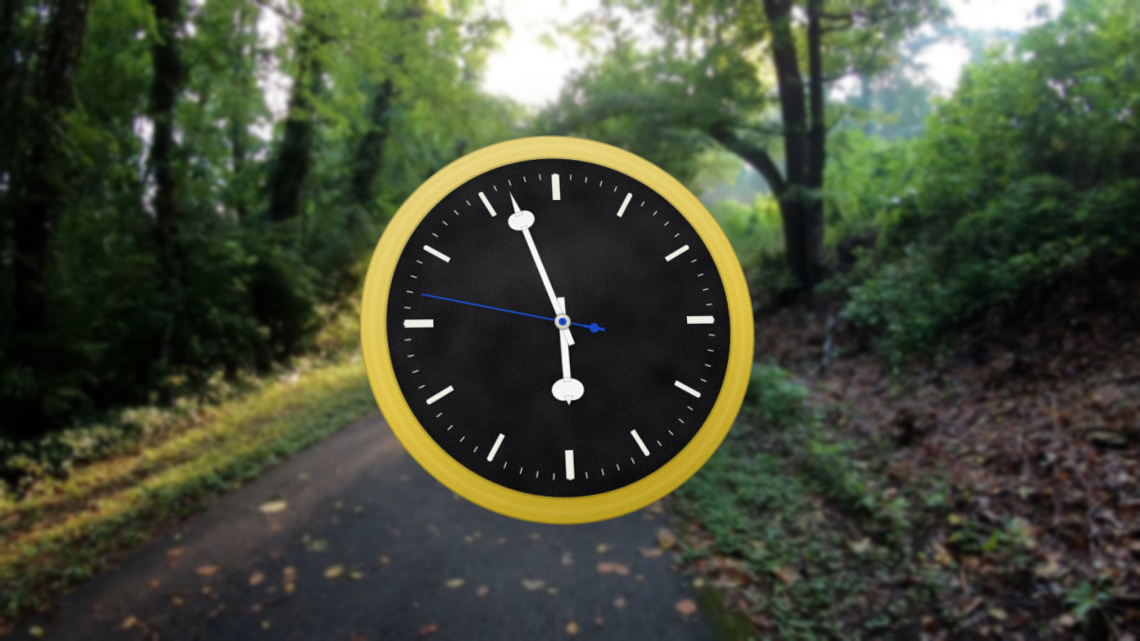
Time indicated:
{"hour": 5, "minute": 56, "second": 47}
